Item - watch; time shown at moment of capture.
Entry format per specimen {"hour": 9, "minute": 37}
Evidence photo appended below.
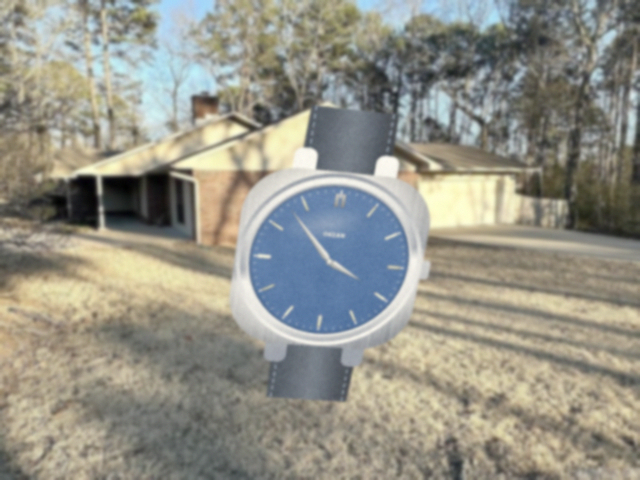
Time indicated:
{"hour": 3, "minute": 53}
